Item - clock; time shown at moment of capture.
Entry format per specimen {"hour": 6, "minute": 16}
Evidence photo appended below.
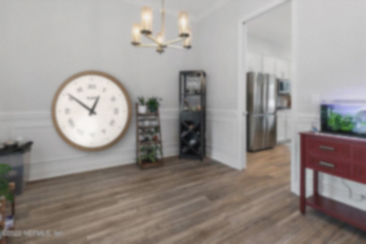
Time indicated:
{"hour": 12, "minute": 51}
